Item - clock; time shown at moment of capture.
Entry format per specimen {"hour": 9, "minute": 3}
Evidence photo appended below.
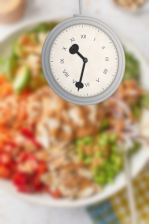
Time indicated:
{"hour": 10, "minute": 33}
